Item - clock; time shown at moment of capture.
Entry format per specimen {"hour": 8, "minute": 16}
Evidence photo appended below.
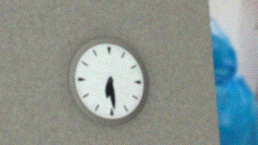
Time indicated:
{"hour": 6, "minute": 29}
